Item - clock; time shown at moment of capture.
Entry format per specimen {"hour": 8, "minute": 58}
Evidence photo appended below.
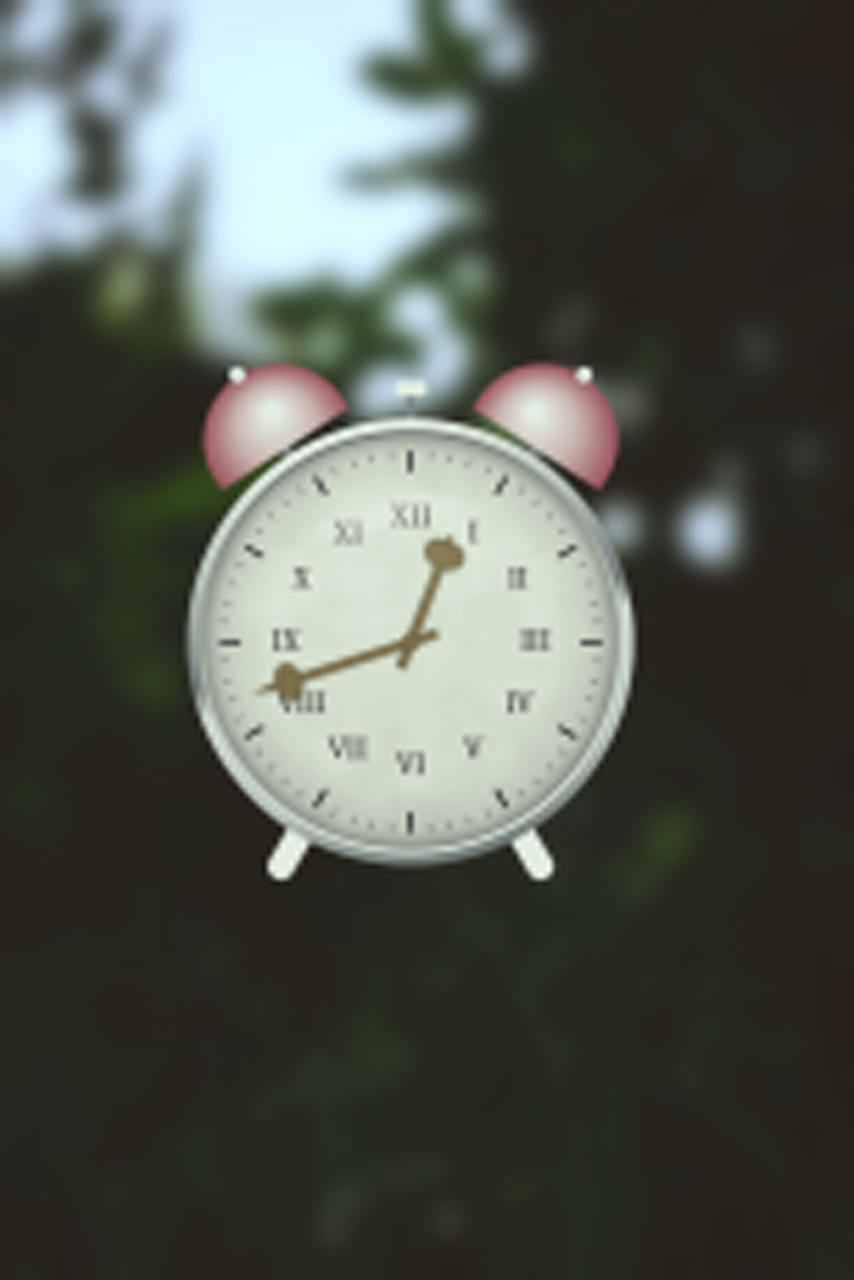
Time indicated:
{"hour": 12, "minute": 42}
